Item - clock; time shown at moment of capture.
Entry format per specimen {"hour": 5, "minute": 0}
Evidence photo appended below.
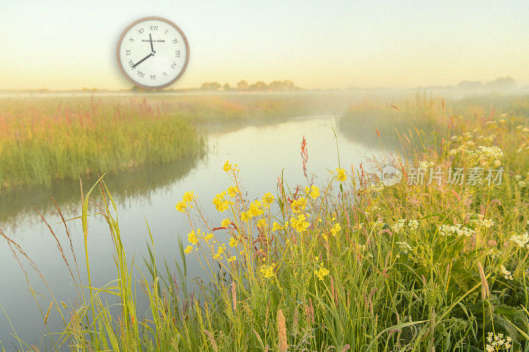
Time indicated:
{"hour": 11, "minute": 39}
